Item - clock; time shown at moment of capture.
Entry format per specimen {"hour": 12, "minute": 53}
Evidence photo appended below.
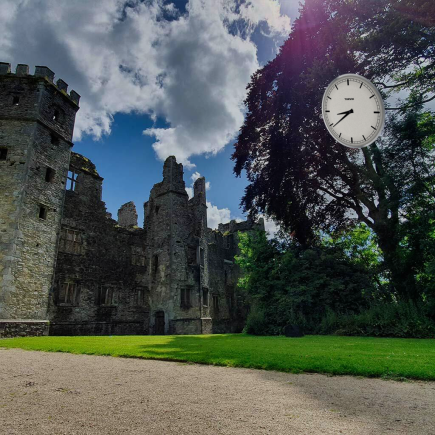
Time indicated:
{"hour": 8, "minute": 39}
